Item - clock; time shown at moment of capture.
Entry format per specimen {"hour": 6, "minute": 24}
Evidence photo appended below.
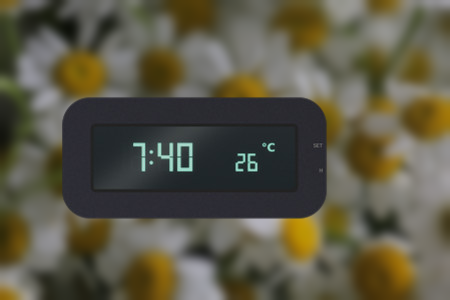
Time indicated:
{"hour": 7, "minute": 40}
